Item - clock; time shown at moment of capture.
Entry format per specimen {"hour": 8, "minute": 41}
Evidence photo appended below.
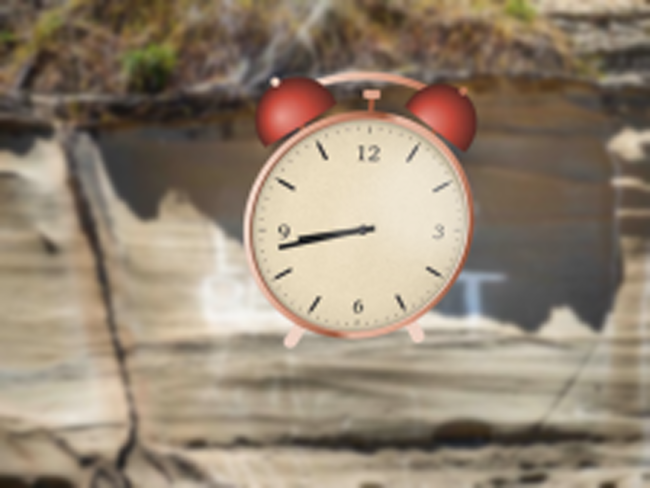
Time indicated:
{"hour": 8, "minute": 43}
